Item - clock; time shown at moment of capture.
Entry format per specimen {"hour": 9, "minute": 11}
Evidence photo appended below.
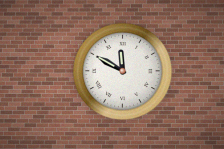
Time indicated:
{"hour": 11, "minute": 50}
